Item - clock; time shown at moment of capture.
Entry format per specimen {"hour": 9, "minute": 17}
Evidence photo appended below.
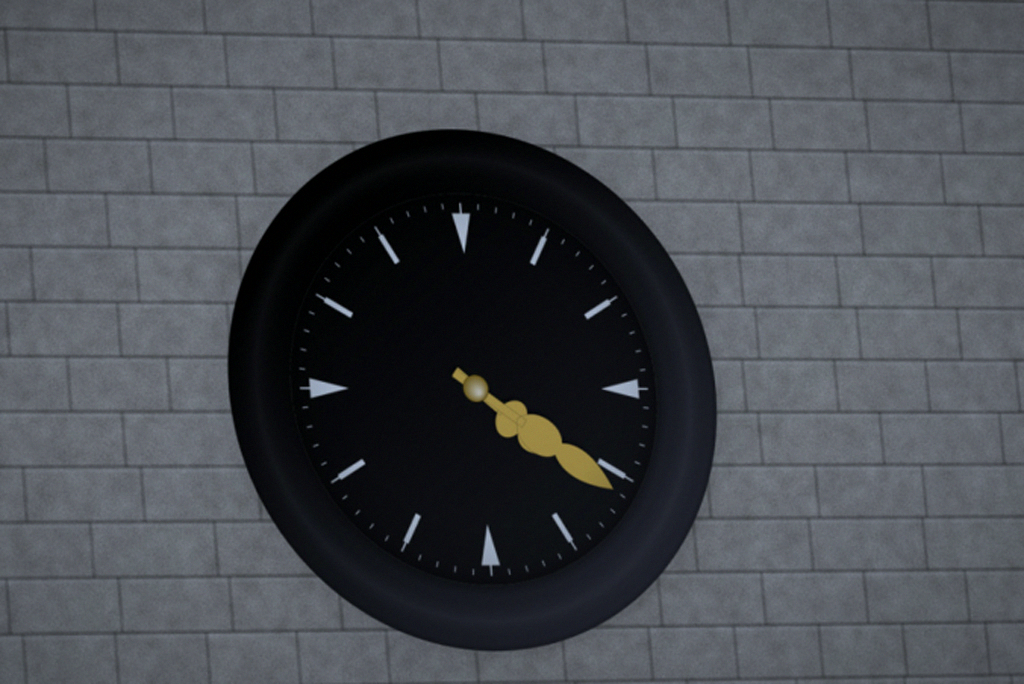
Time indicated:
{"hour": 4, "minute": 21}
